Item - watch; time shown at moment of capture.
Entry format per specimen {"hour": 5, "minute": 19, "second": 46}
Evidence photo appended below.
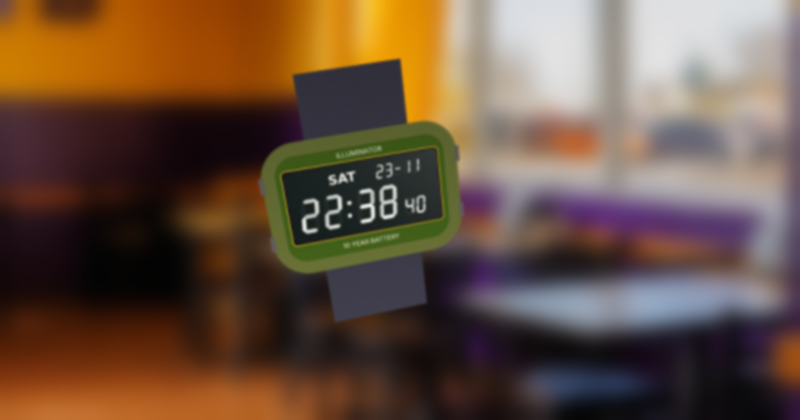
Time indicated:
{"hour": 22, "minute": 38, "second": 40}
